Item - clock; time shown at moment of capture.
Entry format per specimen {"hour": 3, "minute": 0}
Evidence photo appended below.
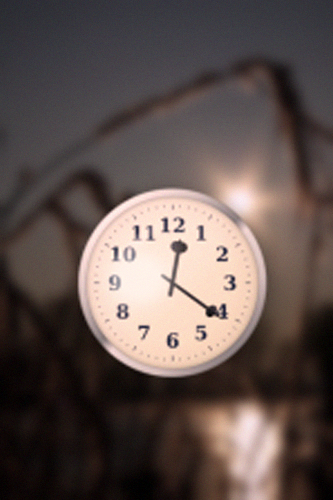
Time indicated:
{"hour": 12, "minute": 21}
